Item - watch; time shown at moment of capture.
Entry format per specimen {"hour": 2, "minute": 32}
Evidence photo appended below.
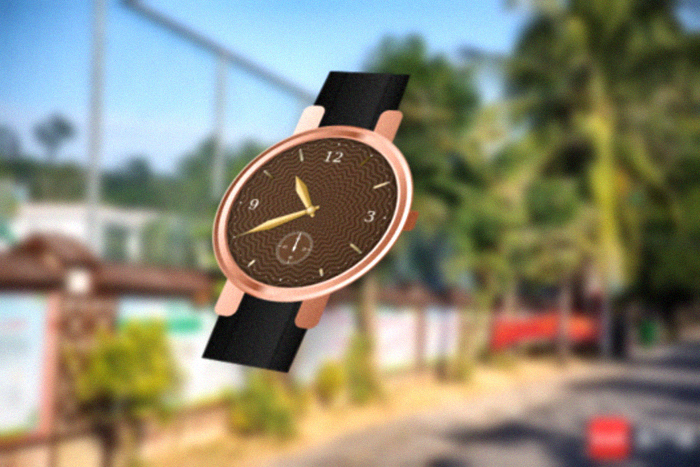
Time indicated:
{"hour": 10, "minute": 40}
